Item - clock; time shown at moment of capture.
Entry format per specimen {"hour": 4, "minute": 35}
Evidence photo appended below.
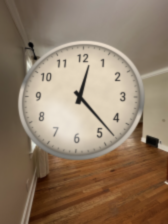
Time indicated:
{"hour": 12, "minute": 23}
